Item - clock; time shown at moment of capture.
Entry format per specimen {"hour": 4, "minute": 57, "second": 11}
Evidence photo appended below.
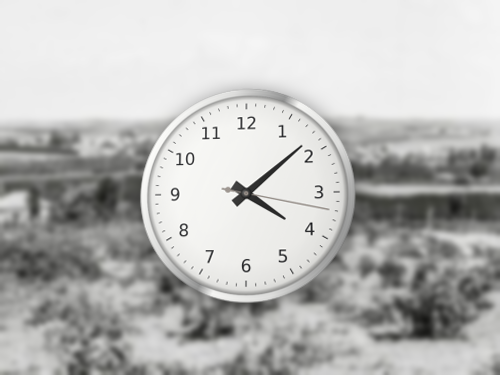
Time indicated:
{"hour": 4, "minute": 8, "second": 17}
